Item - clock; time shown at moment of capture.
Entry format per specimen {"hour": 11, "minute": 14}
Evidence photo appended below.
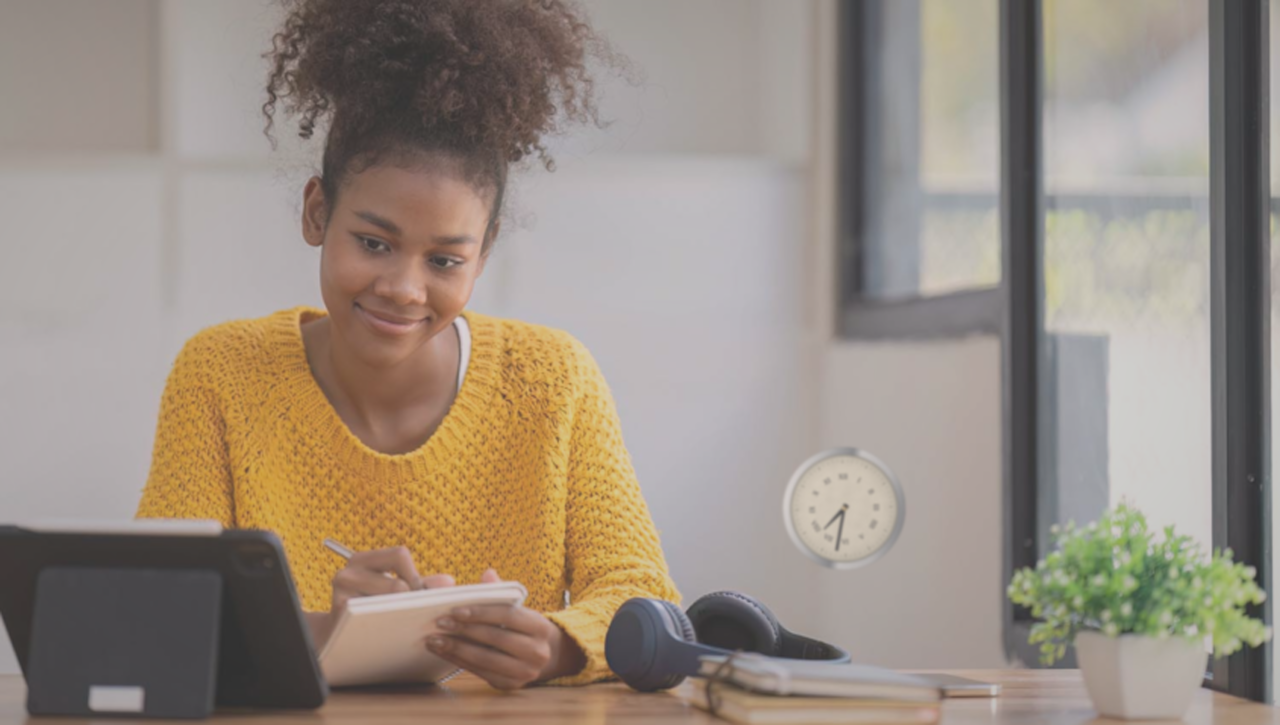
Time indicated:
{"hour": 7, "minute": 32}
